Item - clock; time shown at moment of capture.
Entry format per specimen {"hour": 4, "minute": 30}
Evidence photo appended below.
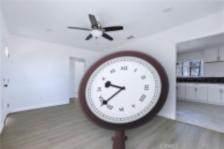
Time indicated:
{"hour": 9, "minute": 38}
